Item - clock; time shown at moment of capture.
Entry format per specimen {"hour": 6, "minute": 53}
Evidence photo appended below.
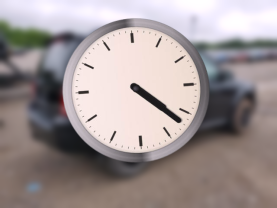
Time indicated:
{"hour": 4, "minute": 22}
